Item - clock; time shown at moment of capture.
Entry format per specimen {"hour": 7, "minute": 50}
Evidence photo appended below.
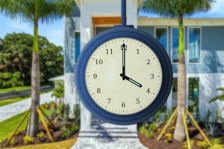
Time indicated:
{"hour": 4, "minute": 0}
